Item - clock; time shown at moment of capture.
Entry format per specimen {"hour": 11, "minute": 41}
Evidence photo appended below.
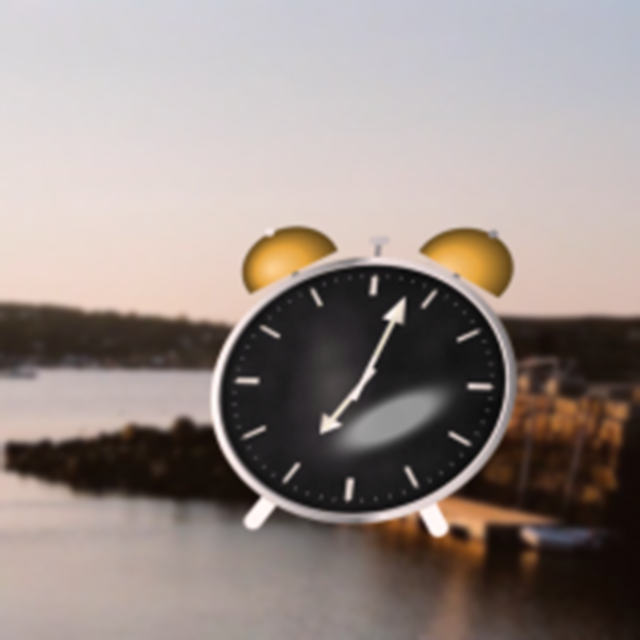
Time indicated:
{"hour": 7, "minute": 3}
